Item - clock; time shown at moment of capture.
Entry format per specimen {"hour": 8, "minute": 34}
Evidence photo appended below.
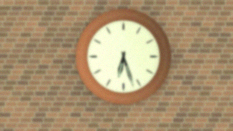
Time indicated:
{"hour": 6, "minute": 27}
